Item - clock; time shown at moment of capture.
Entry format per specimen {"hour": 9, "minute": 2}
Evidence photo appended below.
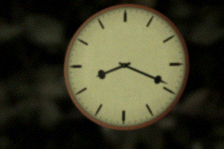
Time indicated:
{"hour": 8, "minute": 19}
